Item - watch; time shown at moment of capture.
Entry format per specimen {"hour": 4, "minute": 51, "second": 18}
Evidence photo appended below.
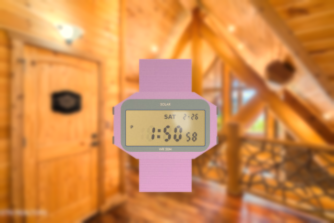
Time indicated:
{"hour": 1, "minute": 50, "second": 58}
